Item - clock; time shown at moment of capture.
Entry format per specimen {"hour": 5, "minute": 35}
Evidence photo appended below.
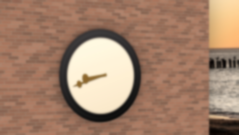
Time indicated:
{"hour": 8, "minute": 42}
